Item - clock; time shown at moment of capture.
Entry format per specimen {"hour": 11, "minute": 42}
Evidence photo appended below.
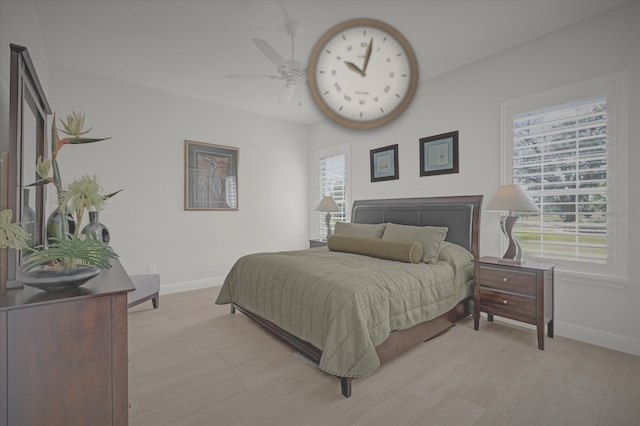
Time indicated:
{"hour": 10, "minute": 2}
